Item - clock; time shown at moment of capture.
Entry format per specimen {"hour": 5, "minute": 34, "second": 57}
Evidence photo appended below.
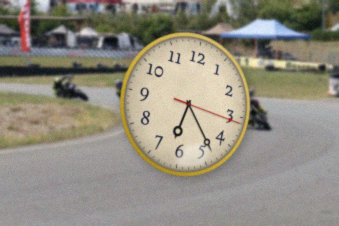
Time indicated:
{"hour": 6, "minute": 23, "second": 16}
